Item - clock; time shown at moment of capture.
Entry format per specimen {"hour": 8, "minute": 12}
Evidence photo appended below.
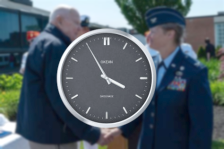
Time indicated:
{"hour": 3, "minute": 55}
